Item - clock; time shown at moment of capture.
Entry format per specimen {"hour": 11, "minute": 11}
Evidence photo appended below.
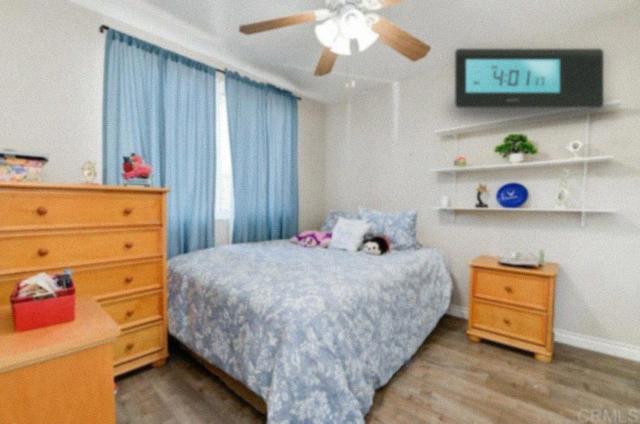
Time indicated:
{"hour": 4, "minute": 1}
